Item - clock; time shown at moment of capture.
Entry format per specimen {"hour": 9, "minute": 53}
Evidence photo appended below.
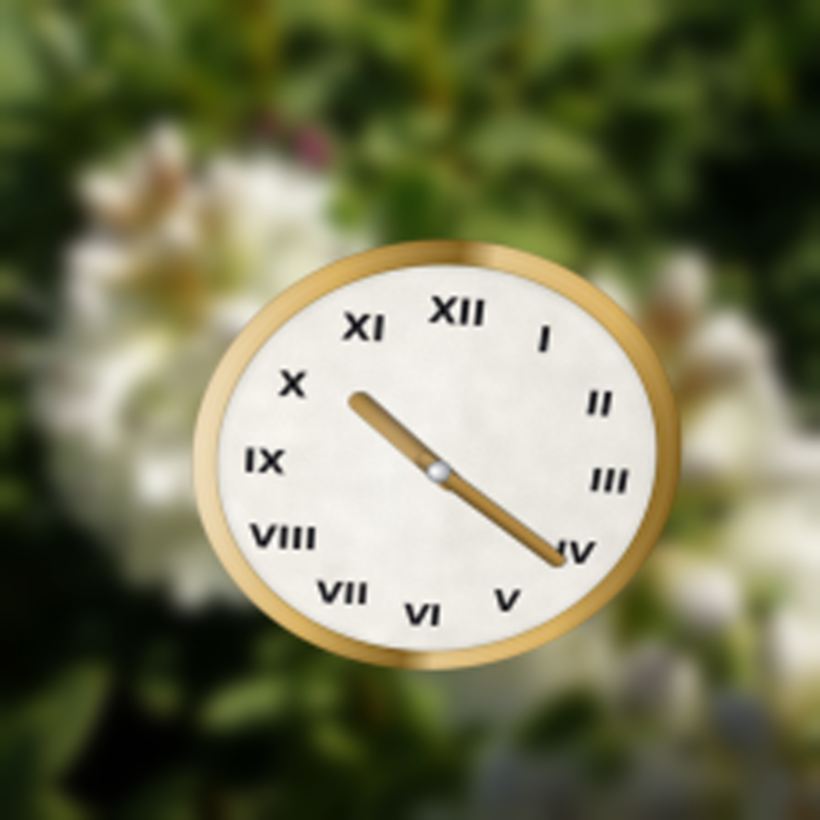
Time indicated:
{"hour": 10, "minute": 21}
